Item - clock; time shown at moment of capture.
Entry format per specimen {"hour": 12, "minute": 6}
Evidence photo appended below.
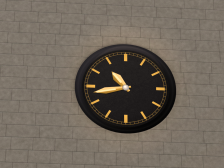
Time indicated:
{"hour": 10, "minute": 43}
